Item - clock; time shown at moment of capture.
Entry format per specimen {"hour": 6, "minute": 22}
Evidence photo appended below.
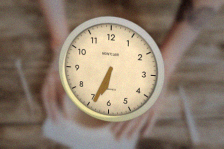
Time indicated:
{"hour": 6, "minute": 34}
